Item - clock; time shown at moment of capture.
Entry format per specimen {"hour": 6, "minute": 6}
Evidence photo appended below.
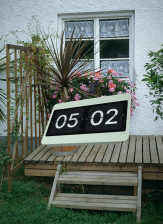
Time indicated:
{"hour": 5, "minute": 2}
